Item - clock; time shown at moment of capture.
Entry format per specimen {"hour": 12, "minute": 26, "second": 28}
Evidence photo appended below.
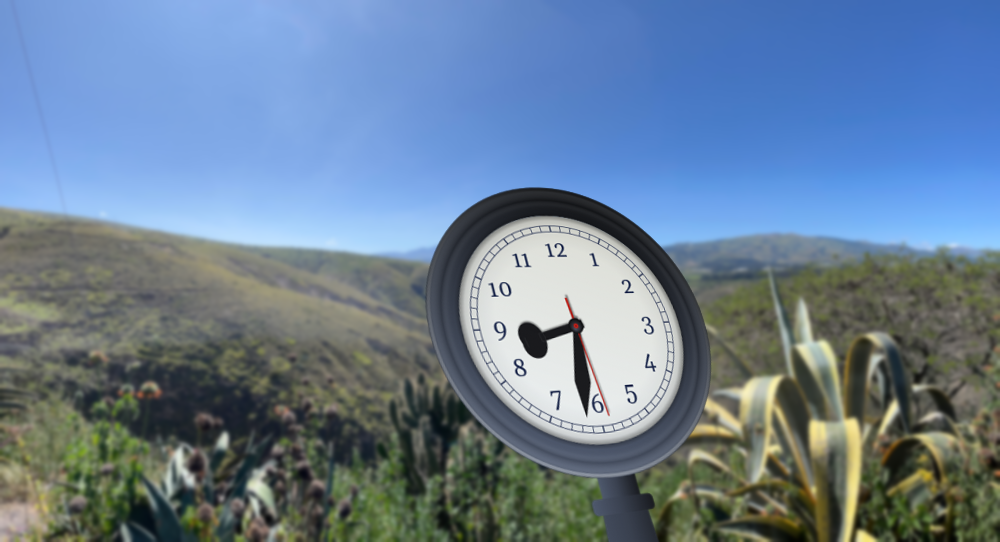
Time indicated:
{"hour": 8, "minute": 31, "second": 29}
